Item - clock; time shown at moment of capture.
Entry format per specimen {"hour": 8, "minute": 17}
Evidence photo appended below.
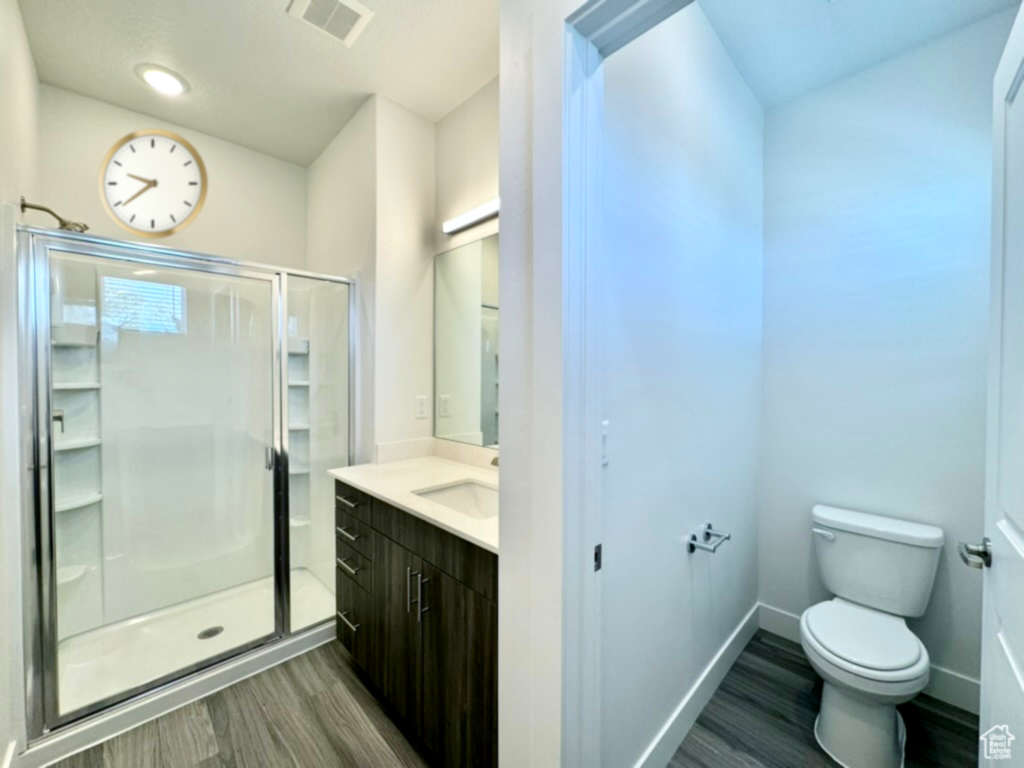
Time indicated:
{"hour": 9, "minute": 39}
